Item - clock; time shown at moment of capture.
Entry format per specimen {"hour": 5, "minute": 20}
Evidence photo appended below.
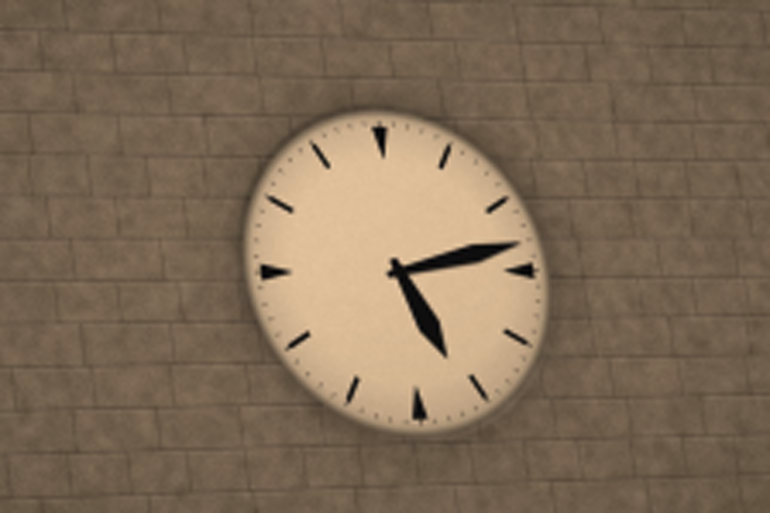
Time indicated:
{"hour": 5, "minute": 13}
